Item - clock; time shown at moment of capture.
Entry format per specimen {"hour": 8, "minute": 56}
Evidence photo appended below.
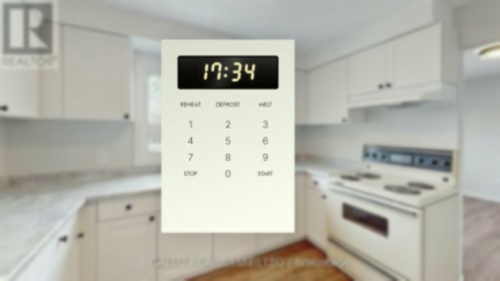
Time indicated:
{"hour": 17, "minute": 34}
